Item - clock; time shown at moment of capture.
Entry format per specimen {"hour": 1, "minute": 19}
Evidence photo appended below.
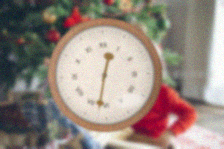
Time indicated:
{"hour": 12, "minute": 32}
